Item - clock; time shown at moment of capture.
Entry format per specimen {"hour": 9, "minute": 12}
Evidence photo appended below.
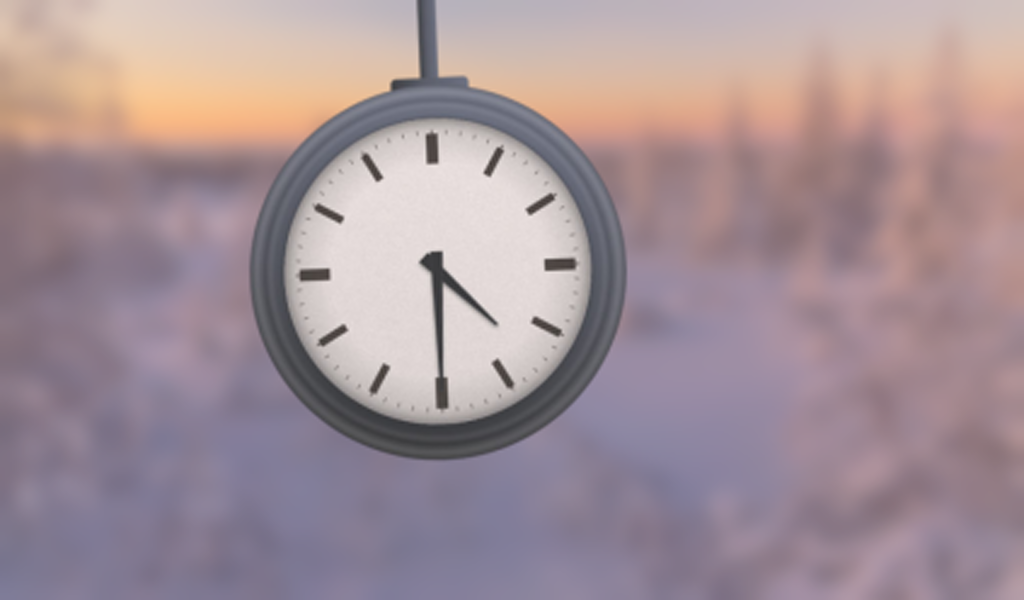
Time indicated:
{"hour": 4, "minute": 30}
